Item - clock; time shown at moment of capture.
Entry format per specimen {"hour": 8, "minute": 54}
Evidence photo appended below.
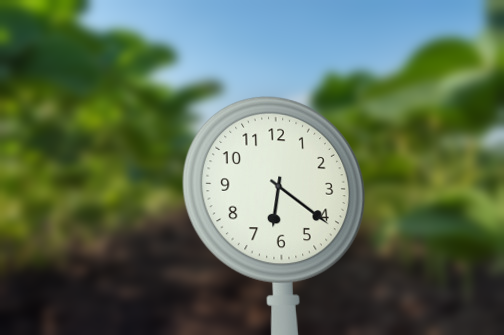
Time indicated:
{"hour": 6, "minute": 21}
